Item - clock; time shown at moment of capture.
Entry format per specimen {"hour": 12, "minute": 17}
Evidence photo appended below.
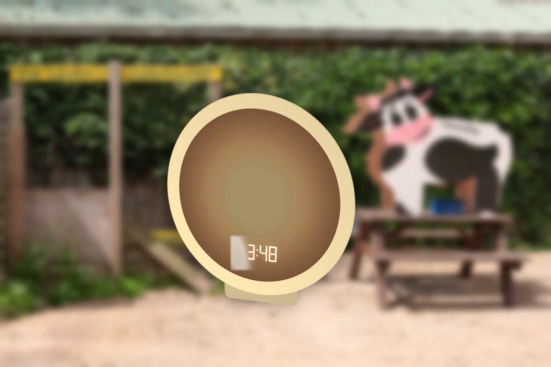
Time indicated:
{"hour": 3, "minute": 48}
